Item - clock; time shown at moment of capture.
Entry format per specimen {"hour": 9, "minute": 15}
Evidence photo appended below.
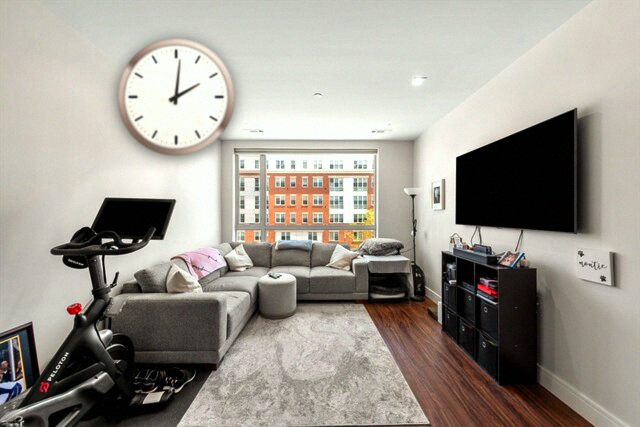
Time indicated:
{"hour": 2, "minute": 1}
